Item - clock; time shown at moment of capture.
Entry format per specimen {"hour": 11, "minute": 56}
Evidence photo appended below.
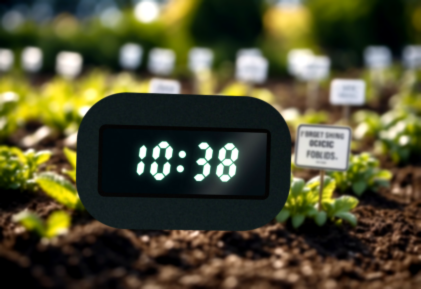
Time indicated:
{"hour": 10, "minute": 38}
